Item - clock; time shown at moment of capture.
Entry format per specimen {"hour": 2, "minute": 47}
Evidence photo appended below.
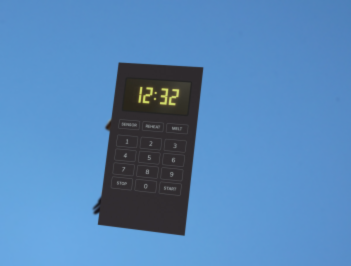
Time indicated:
{"hour": 12, "minute": 32}
